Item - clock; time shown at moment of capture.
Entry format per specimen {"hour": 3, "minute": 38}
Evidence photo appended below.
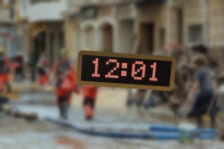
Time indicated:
{"hour": 12, "minute": 1}
